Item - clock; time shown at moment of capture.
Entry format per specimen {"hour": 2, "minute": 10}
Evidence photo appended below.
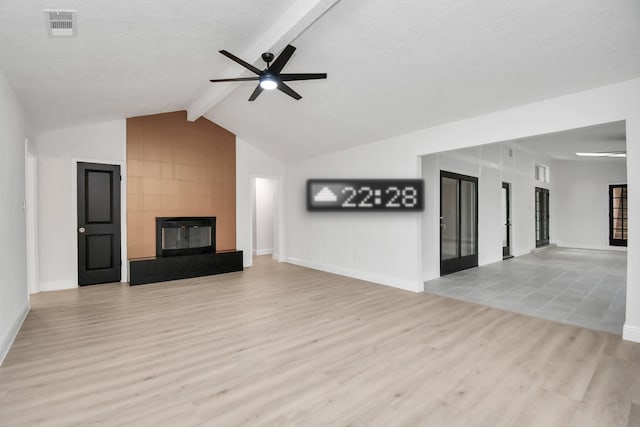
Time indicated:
{"hour": 22, "minute": 28}
